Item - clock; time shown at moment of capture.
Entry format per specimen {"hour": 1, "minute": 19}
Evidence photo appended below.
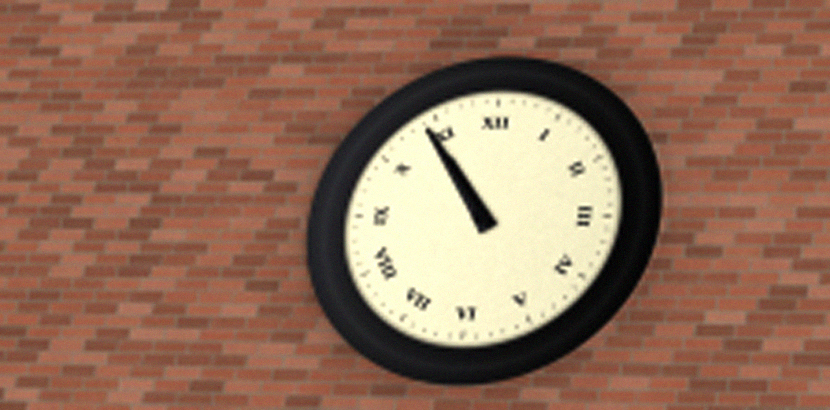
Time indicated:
{"hour": 10, "minute": 54}
